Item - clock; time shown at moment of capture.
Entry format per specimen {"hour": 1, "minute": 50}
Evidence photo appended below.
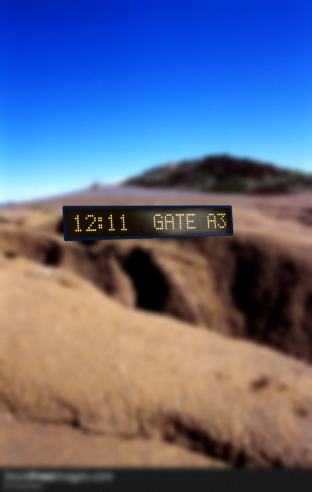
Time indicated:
{"hour": 12, "minute": 11}
